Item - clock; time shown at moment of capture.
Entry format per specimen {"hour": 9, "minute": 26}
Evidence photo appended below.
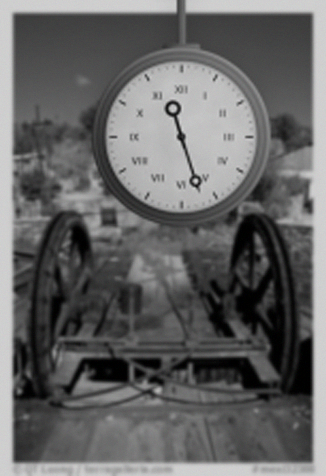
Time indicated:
{"hour": 11, "minute": 27}
